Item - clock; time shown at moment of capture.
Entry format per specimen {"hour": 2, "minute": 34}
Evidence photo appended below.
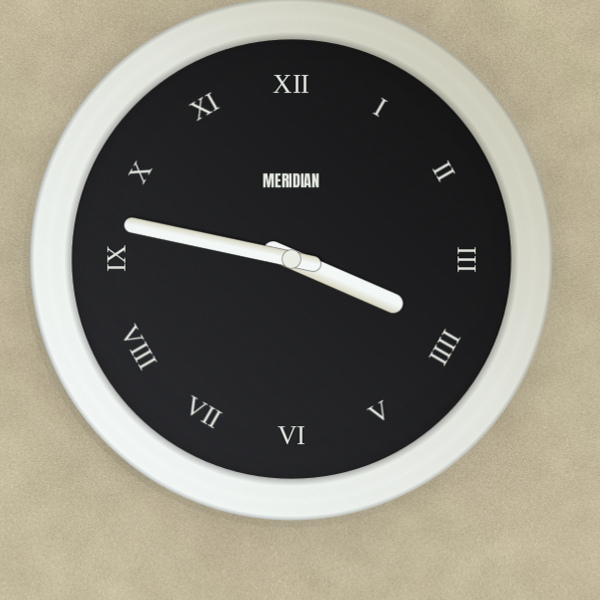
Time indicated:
{"hour": 3, "minute": 47}
